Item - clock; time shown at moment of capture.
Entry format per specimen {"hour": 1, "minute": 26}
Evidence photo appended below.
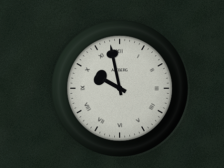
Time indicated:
{"hour": 9, "minute": 58}
